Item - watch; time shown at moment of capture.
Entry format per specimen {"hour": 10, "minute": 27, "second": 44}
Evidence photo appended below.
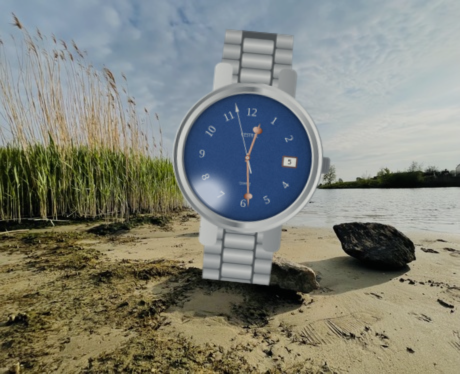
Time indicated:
{"hour": 12, "minute": 28, "second": 57}
